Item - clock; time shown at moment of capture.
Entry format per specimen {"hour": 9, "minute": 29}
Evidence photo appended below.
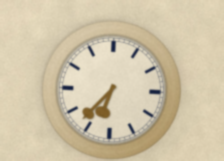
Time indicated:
{"hour": 6, "minute": 37}
